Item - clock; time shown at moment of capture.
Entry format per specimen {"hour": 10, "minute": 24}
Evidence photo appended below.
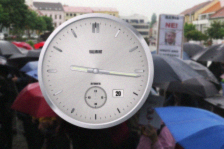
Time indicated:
{"hour": 9, "minute": 16}
